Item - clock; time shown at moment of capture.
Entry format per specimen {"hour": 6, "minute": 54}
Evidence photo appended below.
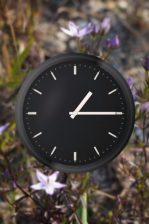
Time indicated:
{"hour": 1, "minute": 15}
